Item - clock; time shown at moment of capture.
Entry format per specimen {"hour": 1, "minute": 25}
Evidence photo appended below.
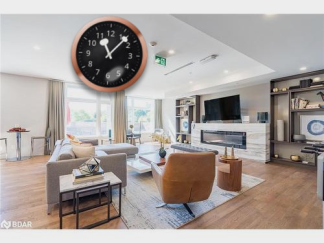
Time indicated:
{"hour": 11, "minute": 7}
